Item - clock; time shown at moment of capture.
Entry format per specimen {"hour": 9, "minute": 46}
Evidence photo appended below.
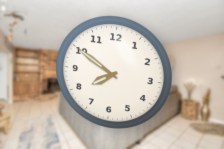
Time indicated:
{"hour": 7, "minute": 50}
